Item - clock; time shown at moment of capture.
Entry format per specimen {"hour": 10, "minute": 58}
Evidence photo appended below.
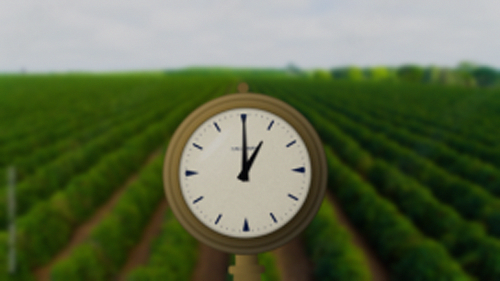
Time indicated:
{"hour": 1, "minute": 0}
